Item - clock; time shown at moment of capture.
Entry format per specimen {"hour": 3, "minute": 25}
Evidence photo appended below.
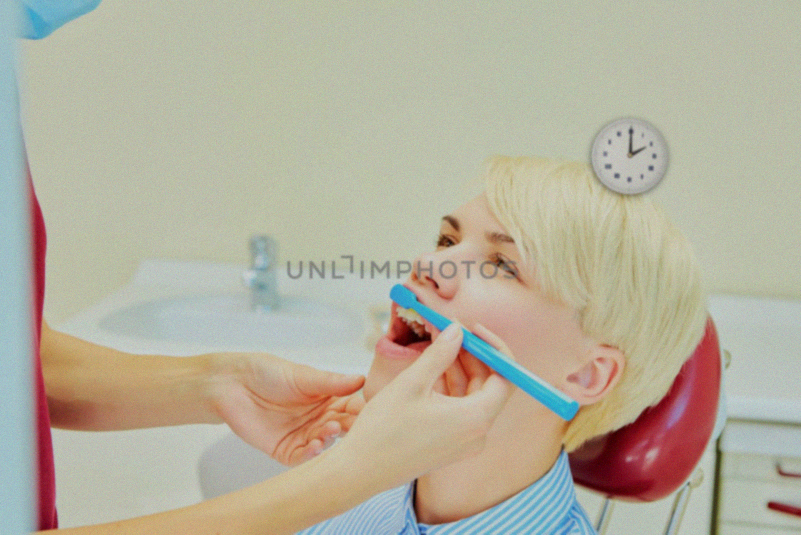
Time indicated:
{"hour": 2, "minute": 0}
